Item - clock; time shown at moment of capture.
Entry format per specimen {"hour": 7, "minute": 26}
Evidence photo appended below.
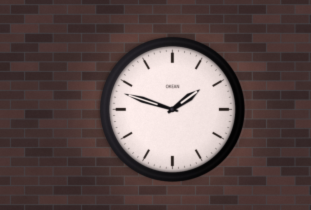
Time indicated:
{"hour": 1, "minute": 48}
